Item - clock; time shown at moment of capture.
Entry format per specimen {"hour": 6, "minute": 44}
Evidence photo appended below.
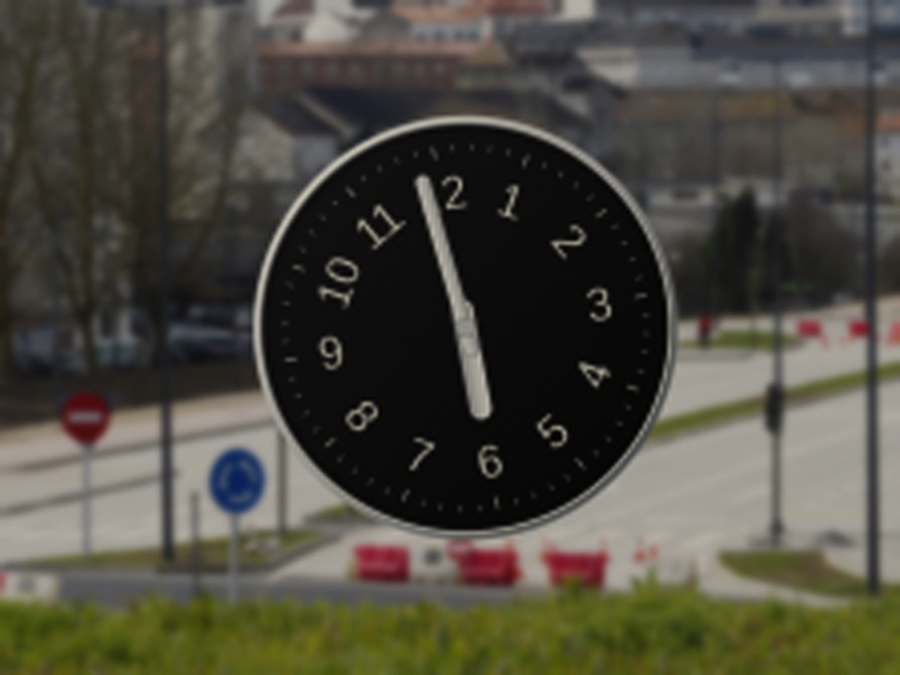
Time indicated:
{"hour": 5, "minute": 59}
